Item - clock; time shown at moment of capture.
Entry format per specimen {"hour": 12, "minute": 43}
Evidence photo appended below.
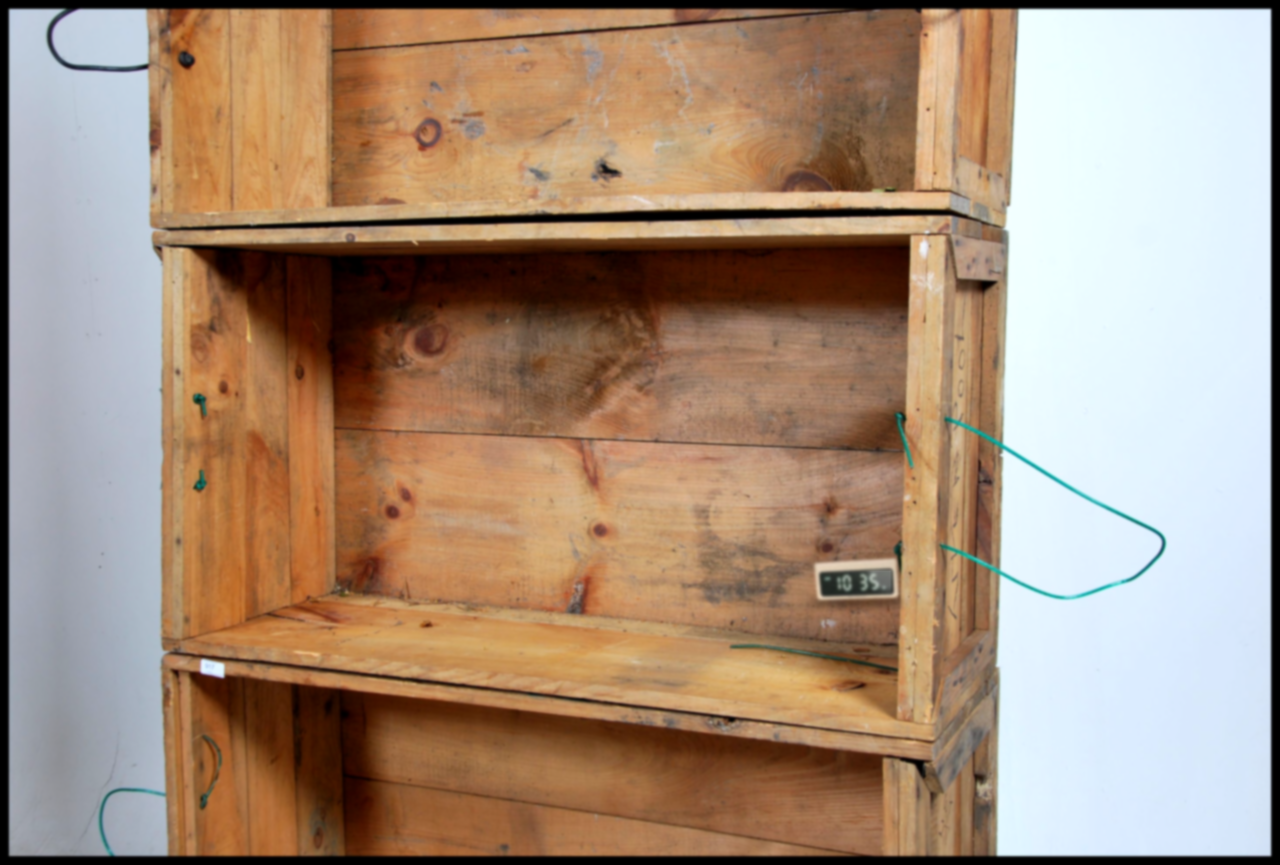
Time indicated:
{"hour": 10, "minute": 35}
